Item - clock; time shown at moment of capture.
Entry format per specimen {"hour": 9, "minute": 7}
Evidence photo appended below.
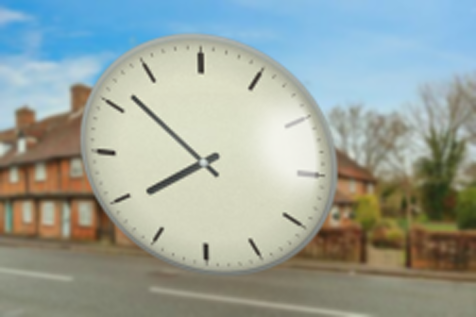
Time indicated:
{"hour": 7, "minute": 52}
